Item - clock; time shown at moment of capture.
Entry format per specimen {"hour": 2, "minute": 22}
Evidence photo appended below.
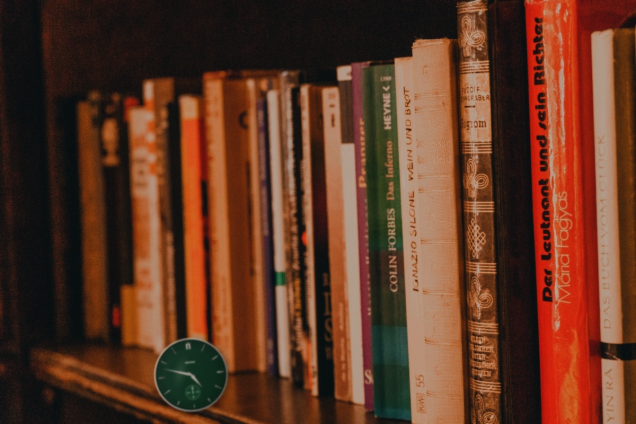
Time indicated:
{"hour": 4, "minute": 48}
